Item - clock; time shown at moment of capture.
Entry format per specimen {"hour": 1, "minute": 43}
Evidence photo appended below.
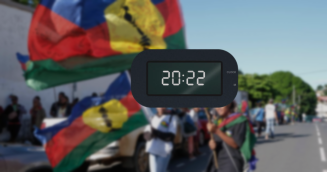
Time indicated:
{"hour": 20, "minute": 22}
